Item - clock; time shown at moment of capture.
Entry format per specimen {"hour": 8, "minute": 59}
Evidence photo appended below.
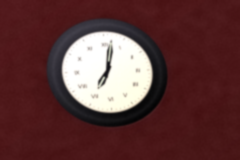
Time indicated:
{"hour": 7, "minute": 2}
